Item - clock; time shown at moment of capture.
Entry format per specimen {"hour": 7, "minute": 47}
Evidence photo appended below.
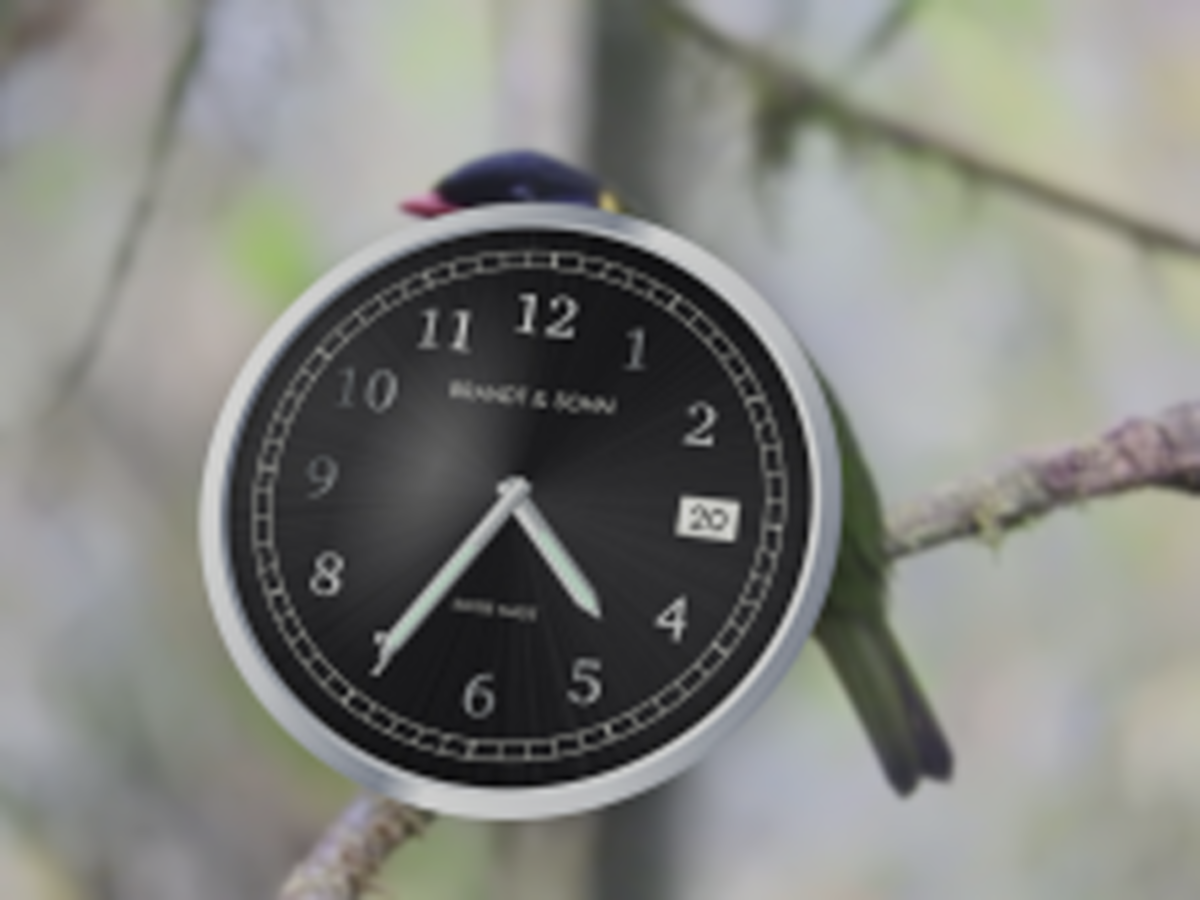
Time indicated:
{"hour": 4, "minute": 35}
